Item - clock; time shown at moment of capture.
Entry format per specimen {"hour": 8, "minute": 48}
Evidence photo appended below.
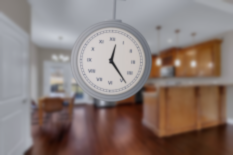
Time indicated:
{"hour": 12, "minute": 24}
